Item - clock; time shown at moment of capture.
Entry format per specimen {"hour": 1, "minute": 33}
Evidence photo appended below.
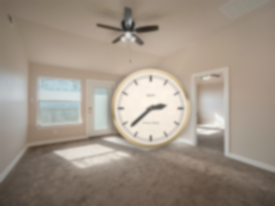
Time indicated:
{"hour": 2, "minute": 38}
